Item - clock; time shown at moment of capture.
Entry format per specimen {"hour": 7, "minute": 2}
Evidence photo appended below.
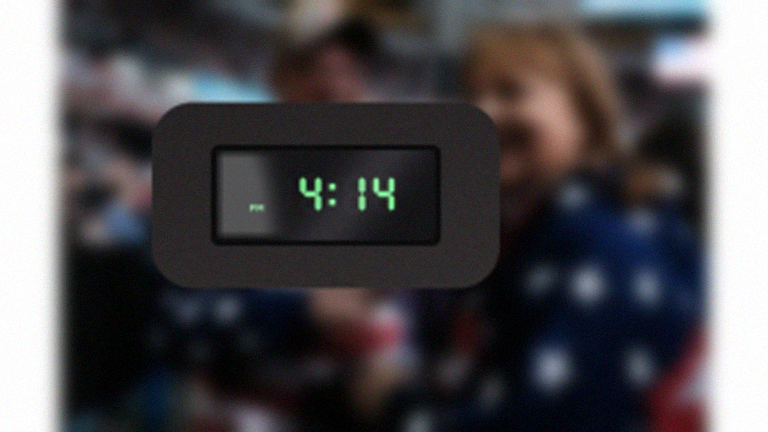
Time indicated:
{"hour": 4, "minute": 14}
